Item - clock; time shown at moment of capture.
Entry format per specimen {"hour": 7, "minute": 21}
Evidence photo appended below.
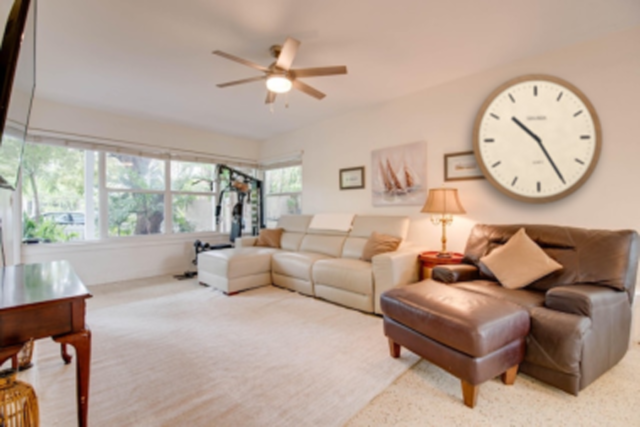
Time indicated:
{"hour": 10, "minute": 25}
